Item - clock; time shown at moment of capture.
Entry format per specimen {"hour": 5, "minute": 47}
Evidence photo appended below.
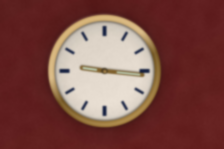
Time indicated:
{"hour": 9, "minute": 16}
